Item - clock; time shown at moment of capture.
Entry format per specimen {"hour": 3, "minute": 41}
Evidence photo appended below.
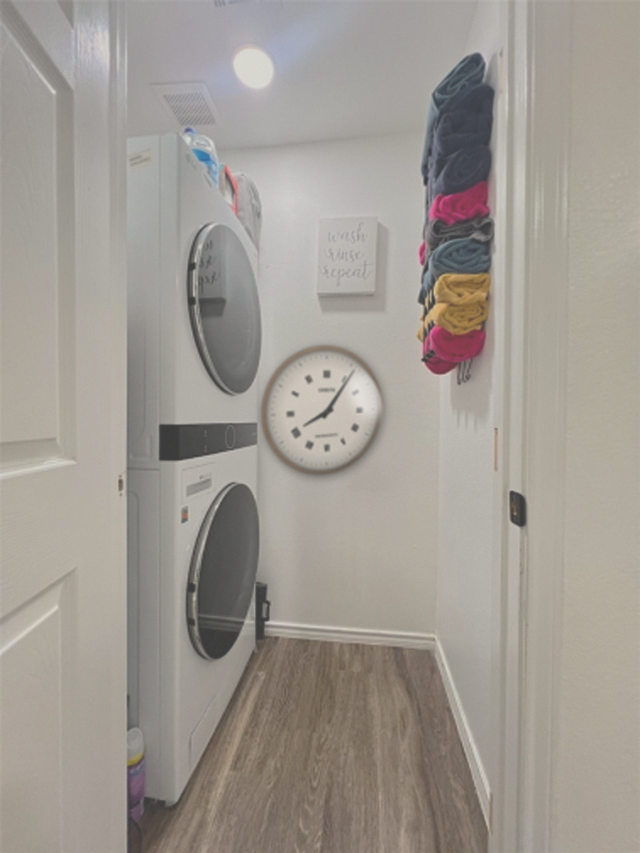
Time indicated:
{"hour": 8, "minute": 6}
